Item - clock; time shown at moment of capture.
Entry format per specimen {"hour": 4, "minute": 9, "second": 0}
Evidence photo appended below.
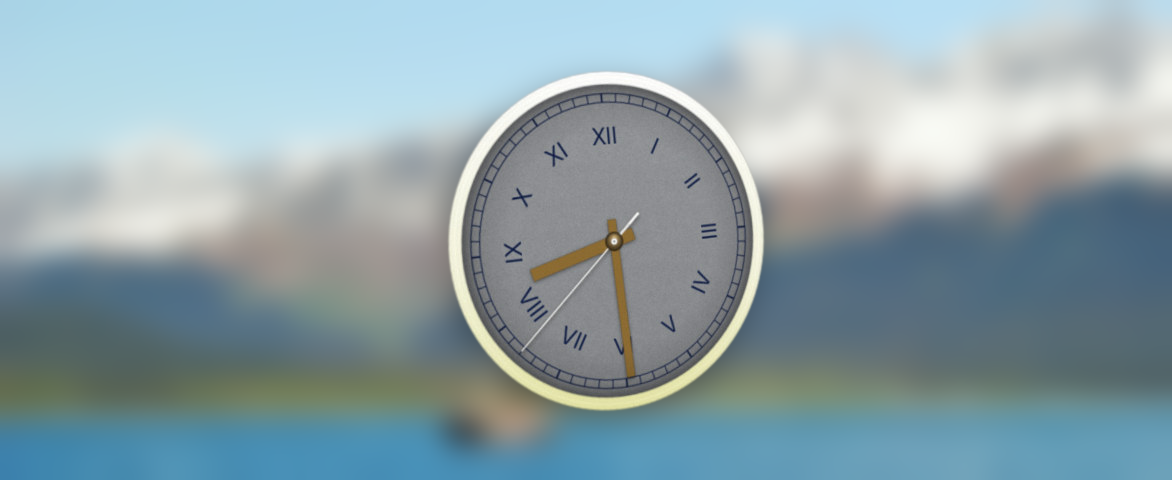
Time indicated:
{"hour": 8, "minute": 29, "second": 38}
